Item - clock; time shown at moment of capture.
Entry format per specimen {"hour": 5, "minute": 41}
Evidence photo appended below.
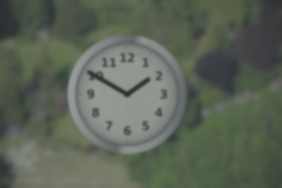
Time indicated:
{"hour": 1, "minute": 50}
